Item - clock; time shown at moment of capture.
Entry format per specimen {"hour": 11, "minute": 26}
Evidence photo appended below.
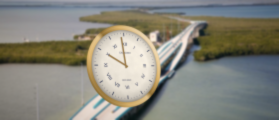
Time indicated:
{"hour": 9, "minute": 59}
